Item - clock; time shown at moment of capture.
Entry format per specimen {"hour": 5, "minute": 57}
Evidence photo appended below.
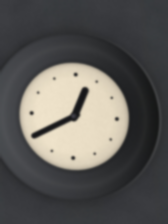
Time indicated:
{"hour": 12, "minute": 40}
